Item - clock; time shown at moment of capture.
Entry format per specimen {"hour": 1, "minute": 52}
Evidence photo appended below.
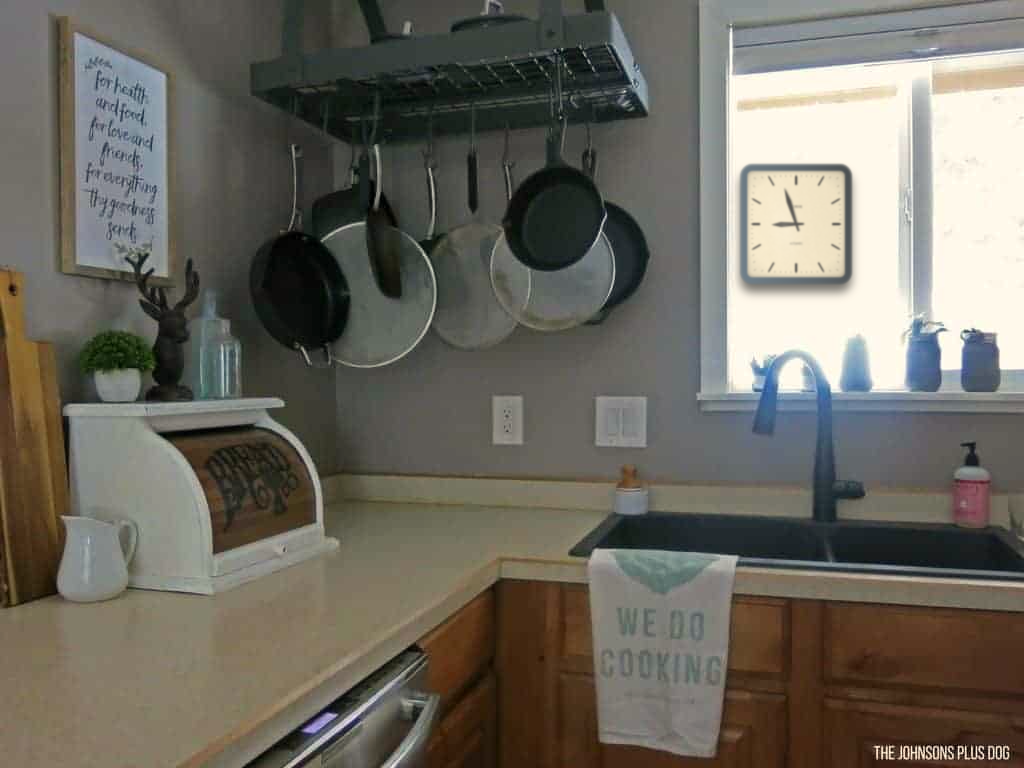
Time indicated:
{"hour": 8, "minute": 57}
